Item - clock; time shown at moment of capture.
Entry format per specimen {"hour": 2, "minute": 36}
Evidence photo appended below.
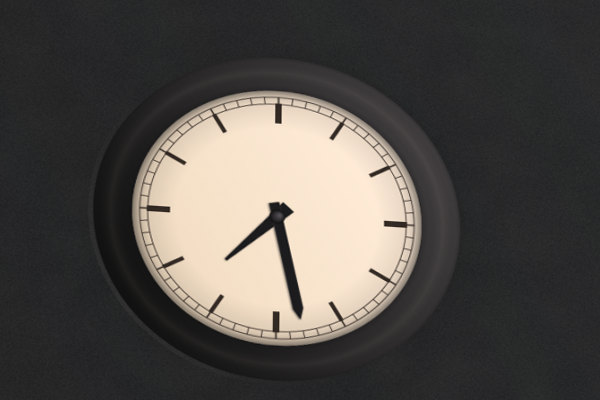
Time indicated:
{"hour": 7, "minute": 28}
